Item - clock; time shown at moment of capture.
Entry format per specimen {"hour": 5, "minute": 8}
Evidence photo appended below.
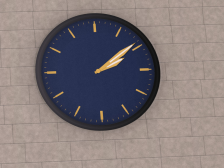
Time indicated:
{"hour": 2, "minute": 9}
